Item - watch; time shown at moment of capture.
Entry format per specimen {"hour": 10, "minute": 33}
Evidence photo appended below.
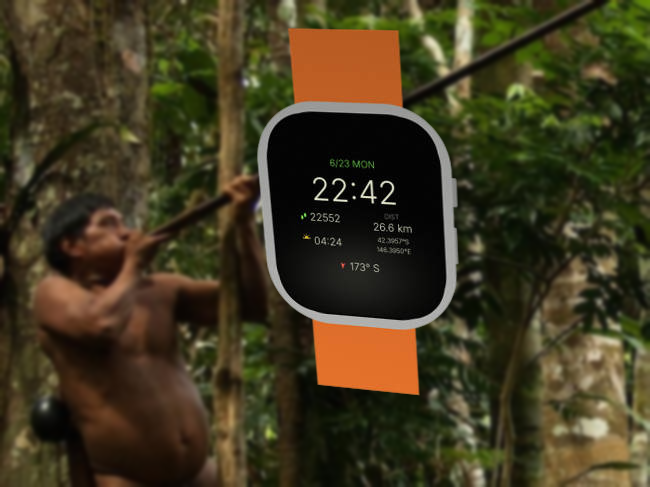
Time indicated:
{"hour": 22, "minute": 42}
